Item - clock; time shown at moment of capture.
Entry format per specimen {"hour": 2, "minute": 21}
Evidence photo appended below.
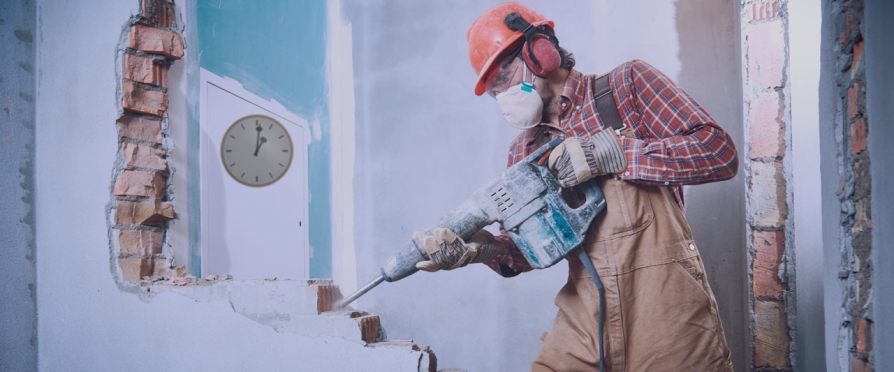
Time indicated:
{"hour": 1, "minute": 1}
